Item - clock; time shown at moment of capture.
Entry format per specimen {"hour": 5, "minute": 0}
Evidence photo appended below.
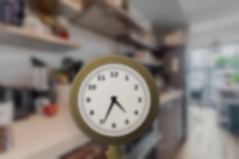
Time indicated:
{"hour": 4, "minute": 34}
